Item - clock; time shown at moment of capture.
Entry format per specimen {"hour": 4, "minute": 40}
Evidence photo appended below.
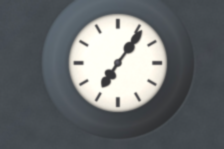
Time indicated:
{"hour": 7, "minute": 6}
